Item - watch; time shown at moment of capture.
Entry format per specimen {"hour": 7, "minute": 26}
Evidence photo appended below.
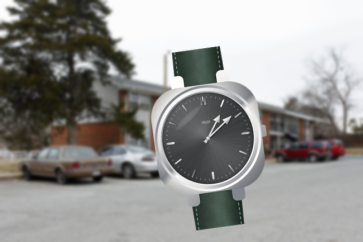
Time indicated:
{"hour": 1, "minute": 9}
